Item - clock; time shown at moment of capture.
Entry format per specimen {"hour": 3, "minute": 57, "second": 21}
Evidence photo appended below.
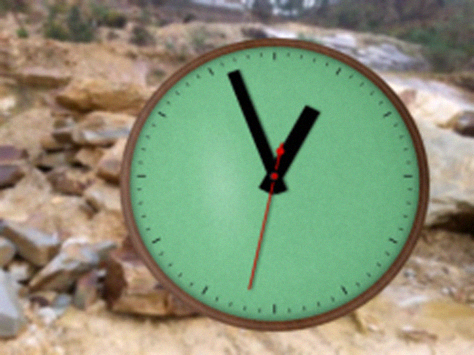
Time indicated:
{"hour": 12, "minute": 56, "second": 32}
